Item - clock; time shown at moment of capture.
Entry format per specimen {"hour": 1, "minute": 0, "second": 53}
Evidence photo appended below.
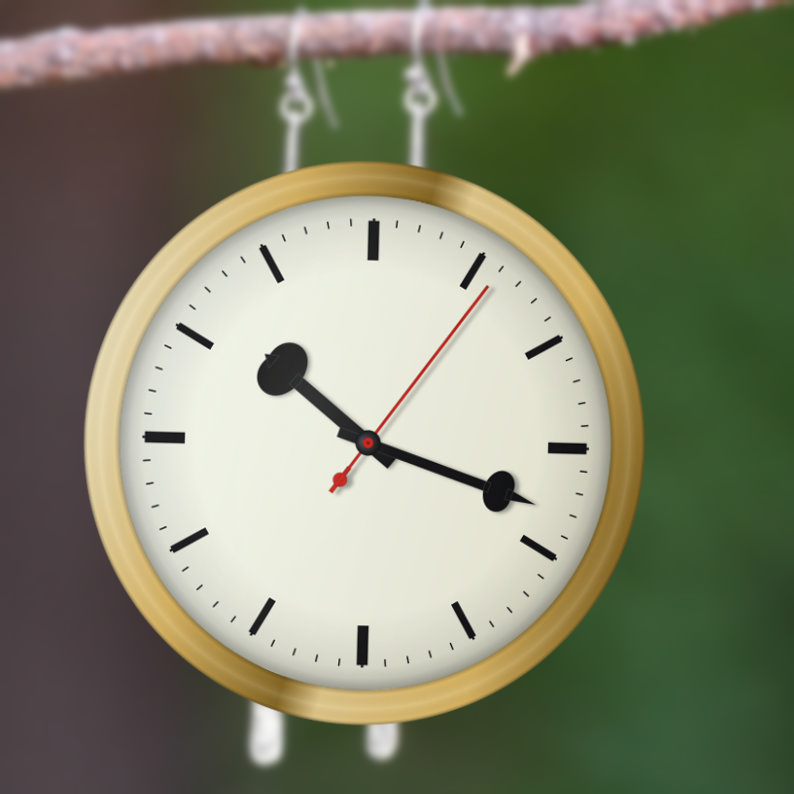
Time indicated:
{"hour": 10, "minute": 18, "second": 6}
